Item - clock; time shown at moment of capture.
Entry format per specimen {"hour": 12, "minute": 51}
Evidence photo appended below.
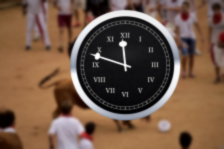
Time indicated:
{"hour": 11, "minute": 48}
